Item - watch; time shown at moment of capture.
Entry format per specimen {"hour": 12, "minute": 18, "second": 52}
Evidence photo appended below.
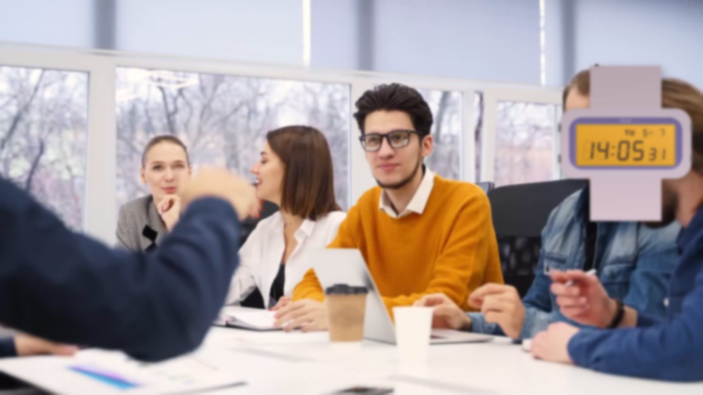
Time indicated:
{"hour": 14, "minute": 5, "second": 31}
